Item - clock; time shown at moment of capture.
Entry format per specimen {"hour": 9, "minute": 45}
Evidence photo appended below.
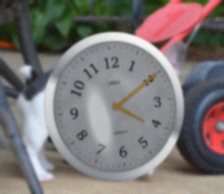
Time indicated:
{"hour": 4, "minute": 10}
